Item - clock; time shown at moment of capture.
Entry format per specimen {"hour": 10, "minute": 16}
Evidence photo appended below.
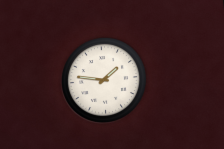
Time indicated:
{"hour": 1, "minute": 47}
